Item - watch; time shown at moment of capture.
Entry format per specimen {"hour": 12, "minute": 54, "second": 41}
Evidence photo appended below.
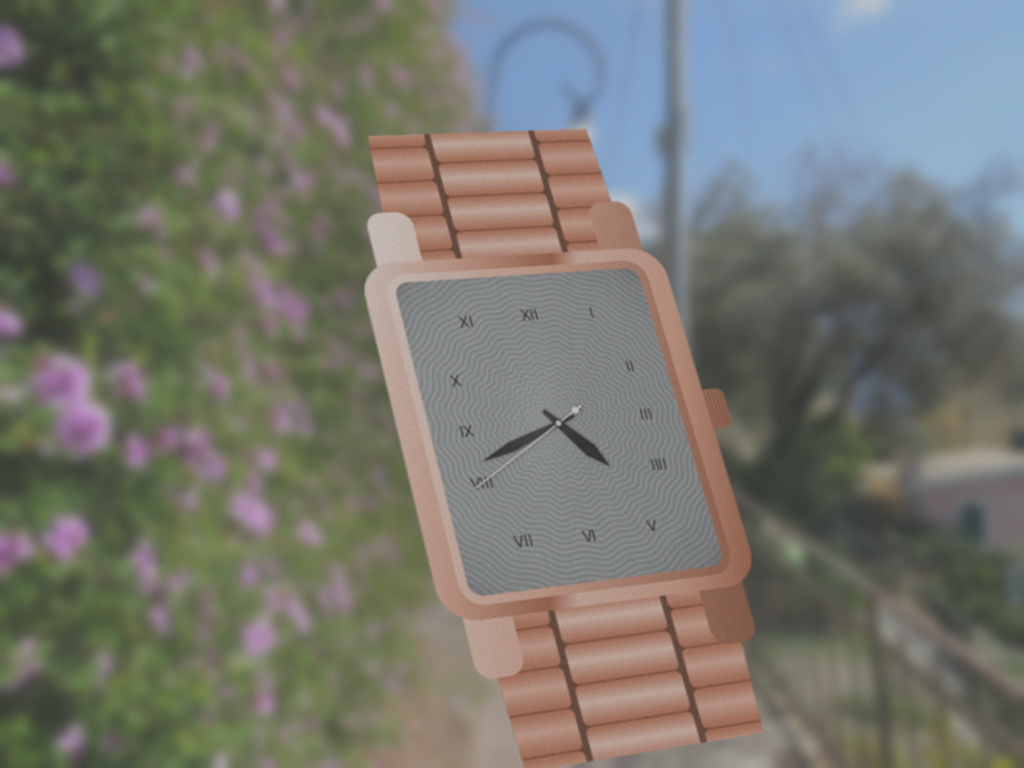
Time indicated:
{"hour": 4, "minute": 41, "second": 40}
